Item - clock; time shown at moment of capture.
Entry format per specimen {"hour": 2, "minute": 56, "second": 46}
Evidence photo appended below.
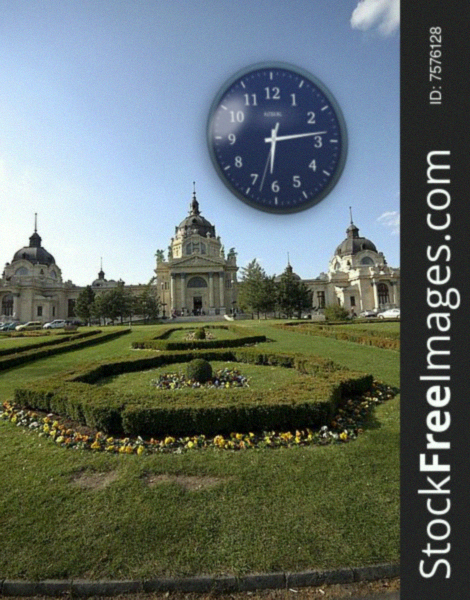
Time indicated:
{"hour": 6, "minute": 13, "second": 33}
